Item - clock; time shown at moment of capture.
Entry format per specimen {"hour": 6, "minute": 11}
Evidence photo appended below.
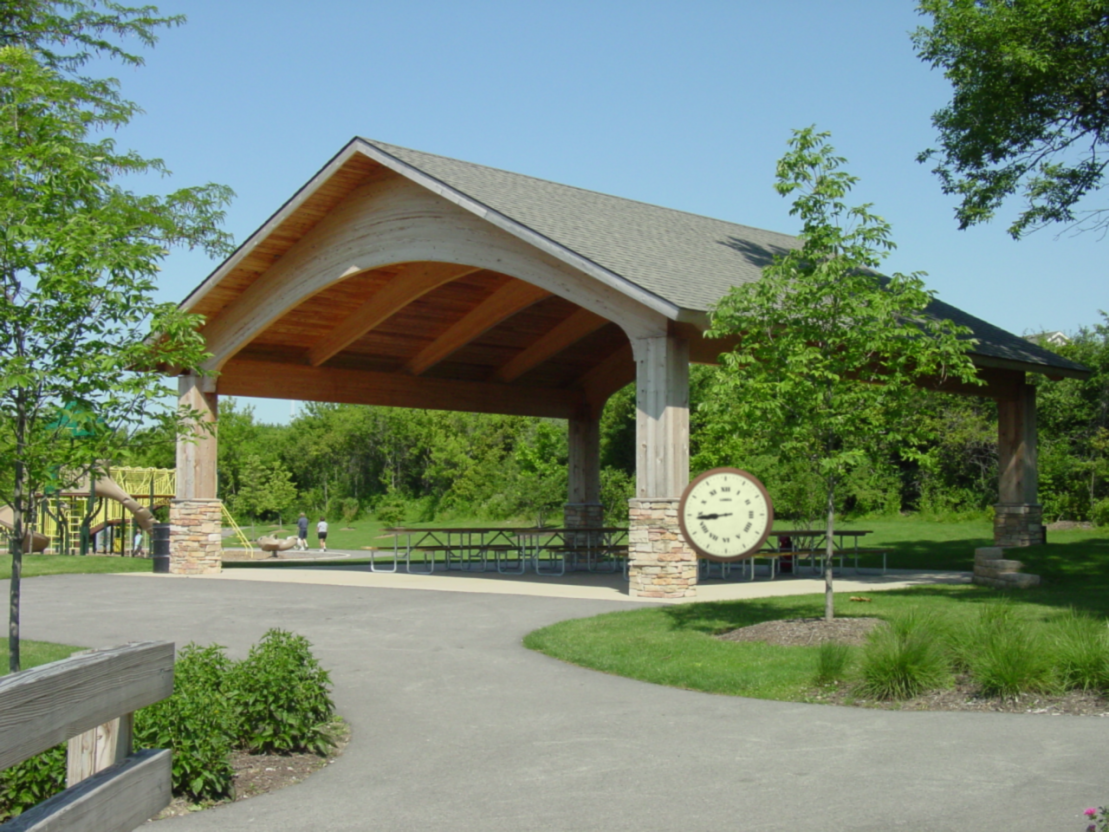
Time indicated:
{"hour": 8, "minute": 44}
